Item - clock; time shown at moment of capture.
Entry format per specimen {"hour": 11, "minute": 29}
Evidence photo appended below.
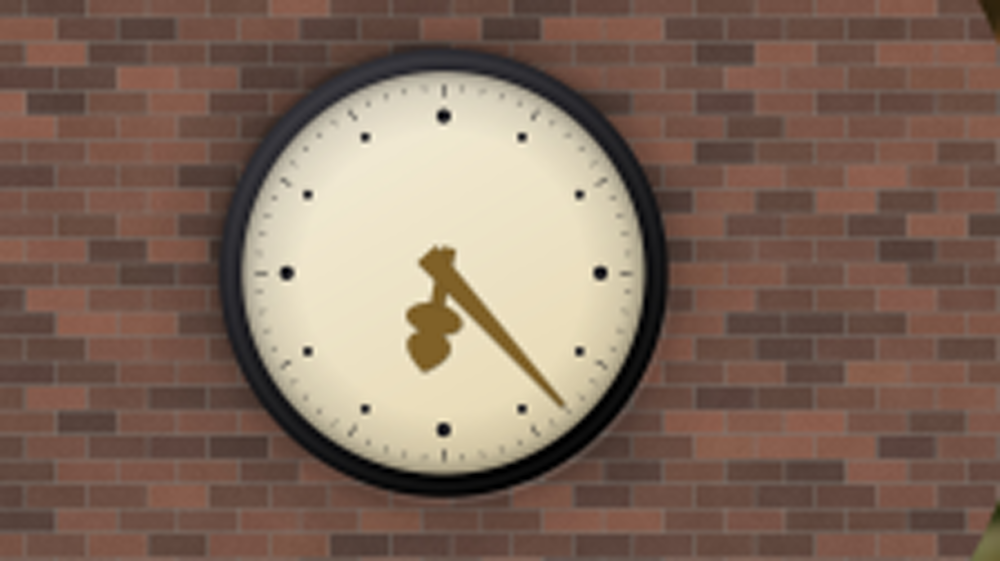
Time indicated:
{"hour": 6, "minute": 23}
